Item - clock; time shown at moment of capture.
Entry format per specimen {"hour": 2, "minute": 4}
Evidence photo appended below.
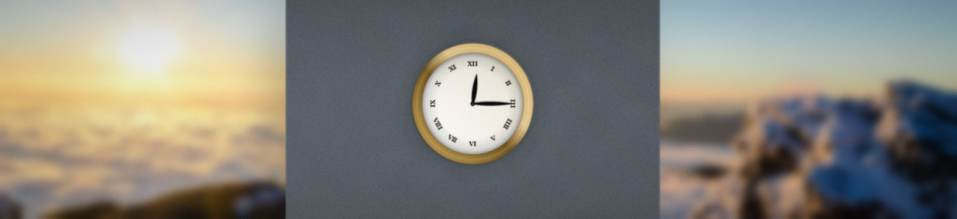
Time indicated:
{"hour": 12, "minute": 15}
